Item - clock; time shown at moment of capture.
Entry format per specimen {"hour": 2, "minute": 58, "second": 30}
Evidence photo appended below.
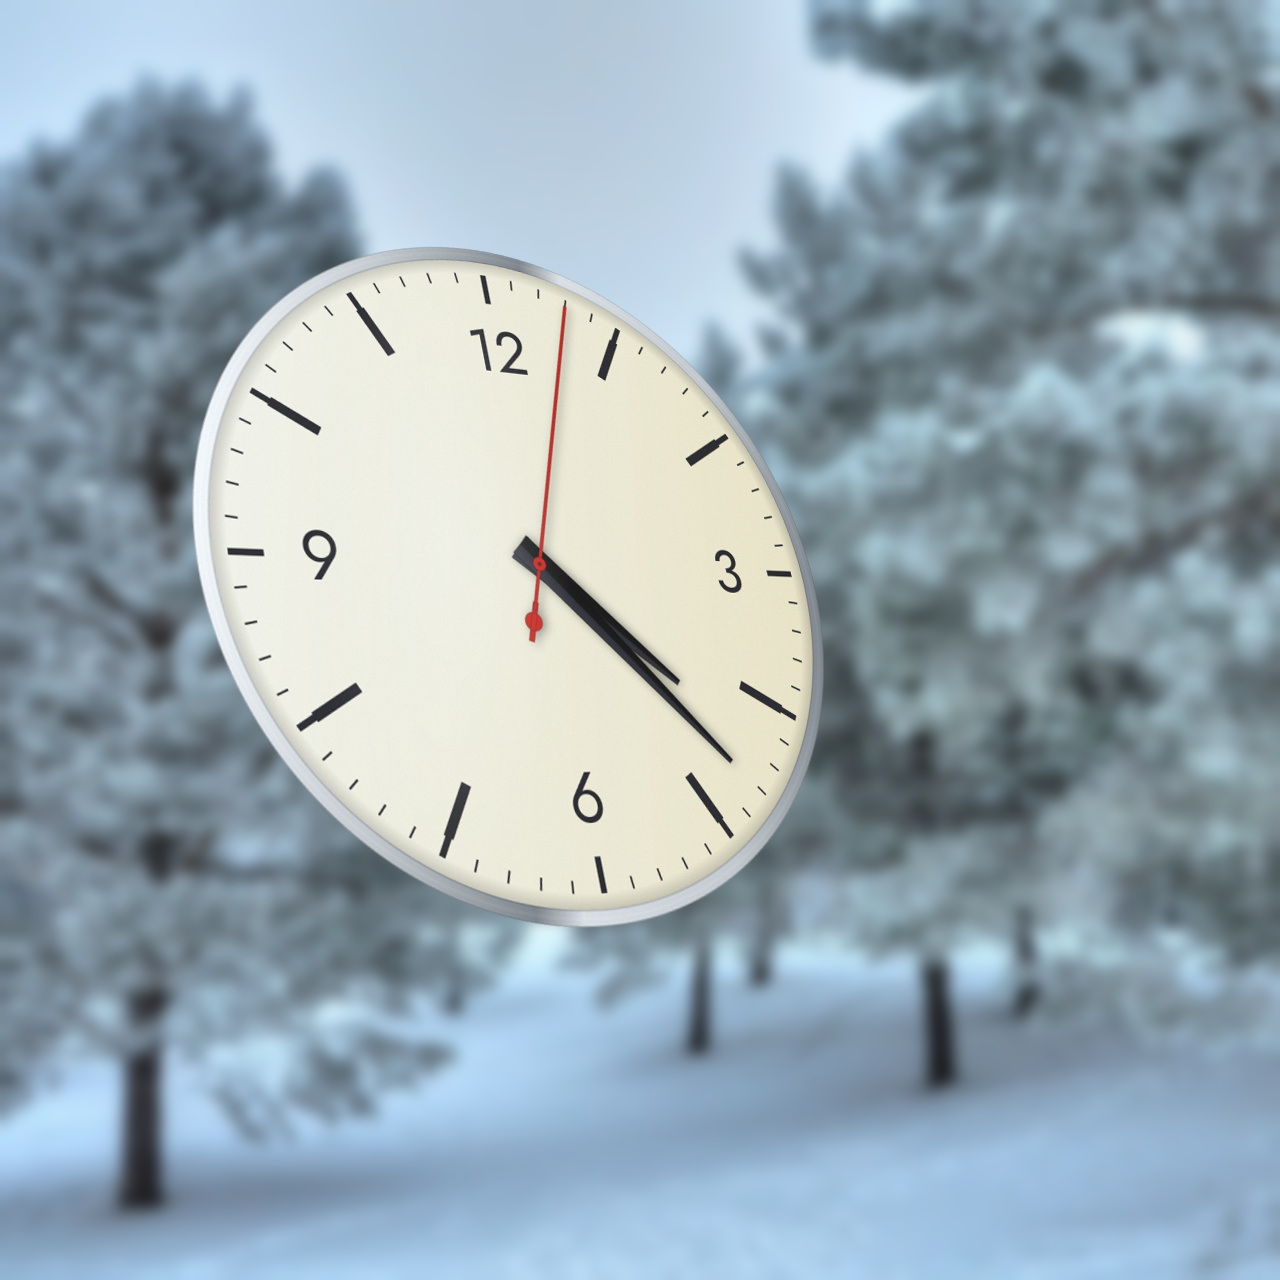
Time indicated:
{"hour": 4, "minute": 23, "second": 3}
